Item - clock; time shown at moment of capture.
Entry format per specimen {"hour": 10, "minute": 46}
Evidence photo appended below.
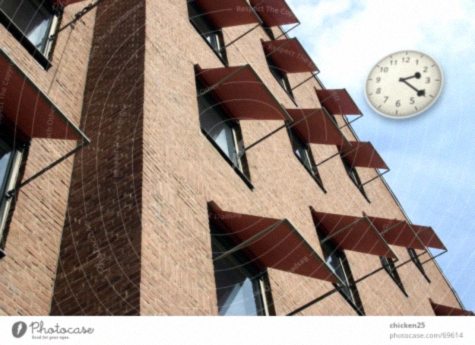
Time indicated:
{"hour": 2, "minute": 21}
